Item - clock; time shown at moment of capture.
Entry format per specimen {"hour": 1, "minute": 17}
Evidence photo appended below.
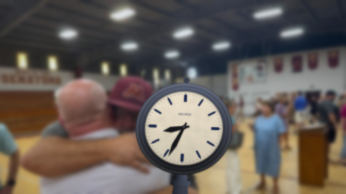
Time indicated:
{"hour": 8, "minute": 34}
